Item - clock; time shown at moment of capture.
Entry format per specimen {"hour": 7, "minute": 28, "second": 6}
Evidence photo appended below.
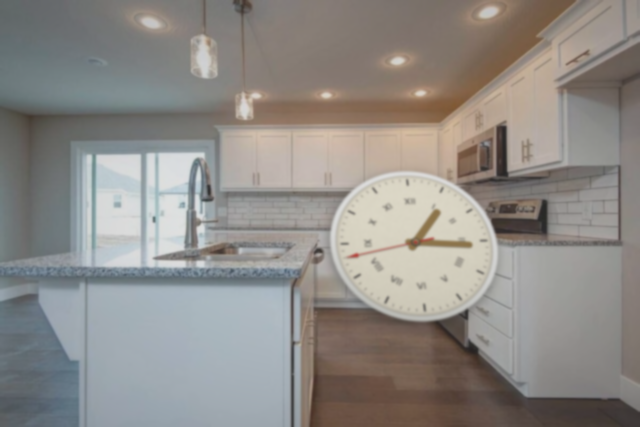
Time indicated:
{"hour": 1, "minute": 15, "second": 43}
